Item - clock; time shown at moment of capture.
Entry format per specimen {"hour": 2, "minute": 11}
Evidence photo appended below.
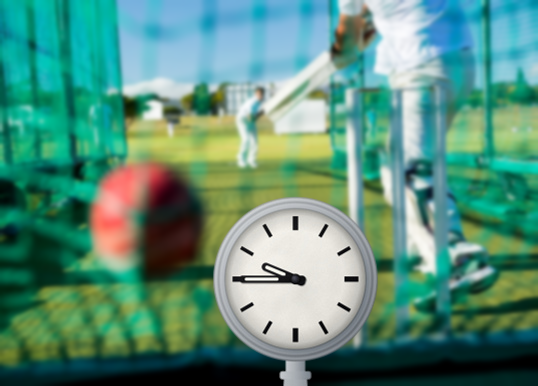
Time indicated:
{"hour": 9, "minute": 45}
